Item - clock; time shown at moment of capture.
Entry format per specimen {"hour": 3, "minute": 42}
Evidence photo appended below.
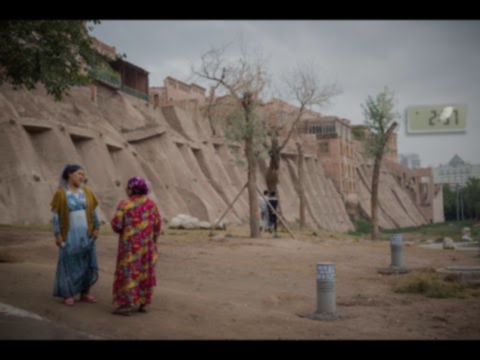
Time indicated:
{"hour": 2, "minute": 57}
